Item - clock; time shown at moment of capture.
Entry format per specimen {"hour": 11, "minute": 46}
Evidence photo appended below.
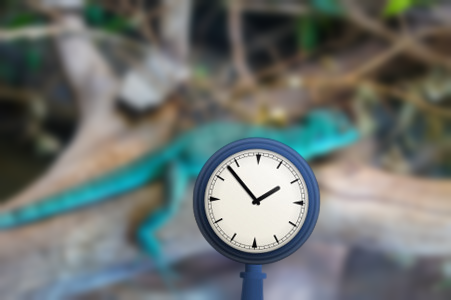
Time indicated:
{"hour": 1, "minute": 53}
